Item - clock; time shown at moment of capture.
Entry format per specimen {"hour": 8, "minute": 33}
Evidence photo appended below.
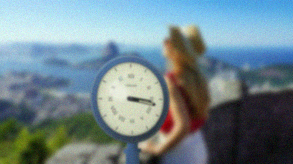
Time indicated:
{"hour": 3, "minute": 17}
